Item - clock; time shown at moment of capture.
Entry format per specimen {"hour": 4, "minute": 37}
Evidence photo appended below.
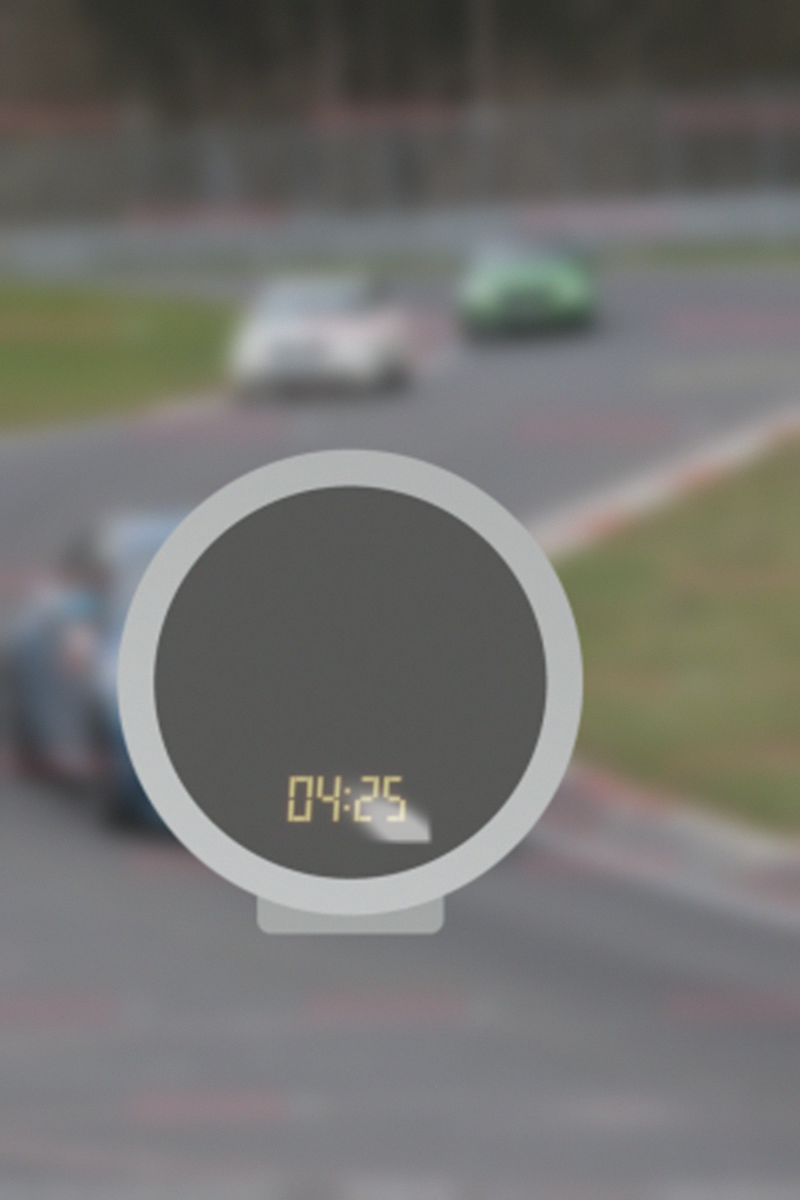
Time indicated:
{"hour": 4, "minute": 25}
